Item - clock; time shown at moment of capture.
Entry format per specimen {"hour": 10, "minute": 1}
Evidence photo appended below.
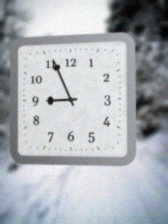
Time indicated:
{"hour": 8, "minute": 56}
